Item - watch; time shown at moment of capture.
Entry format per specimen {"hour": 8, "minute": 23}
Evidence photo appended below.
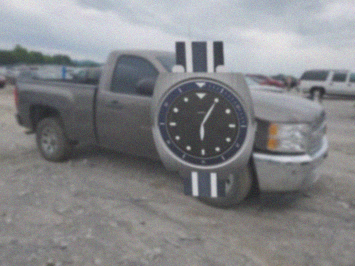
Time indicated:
{"hour": 6, "minute": 5}
